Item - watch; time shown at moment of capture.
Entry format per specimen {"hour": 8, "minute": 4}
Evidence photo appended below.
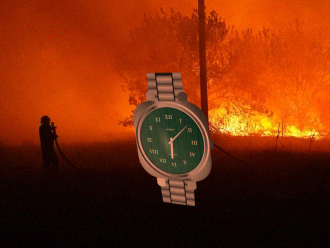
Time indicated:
{"hour": 6, "minute": 8}
